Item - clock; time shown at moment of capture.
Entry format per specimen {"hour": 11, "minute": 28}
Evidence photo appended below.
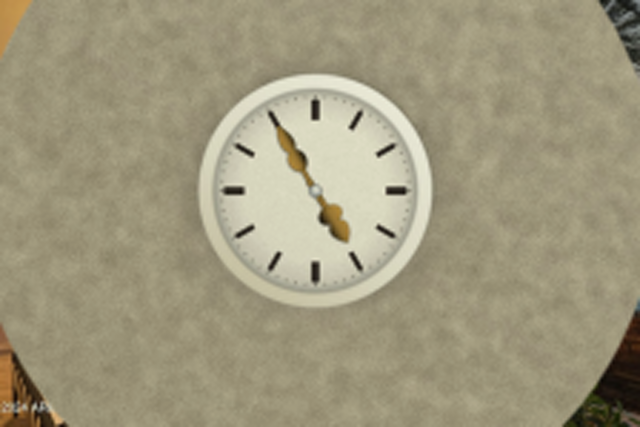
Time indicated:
{"hour": 4, "minute": 55}
